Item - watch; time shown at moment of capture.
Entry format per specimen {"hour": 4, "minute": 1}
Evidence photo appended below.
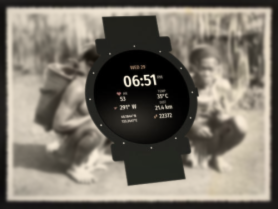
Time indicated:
{"hour": 6, "minute": 51}
